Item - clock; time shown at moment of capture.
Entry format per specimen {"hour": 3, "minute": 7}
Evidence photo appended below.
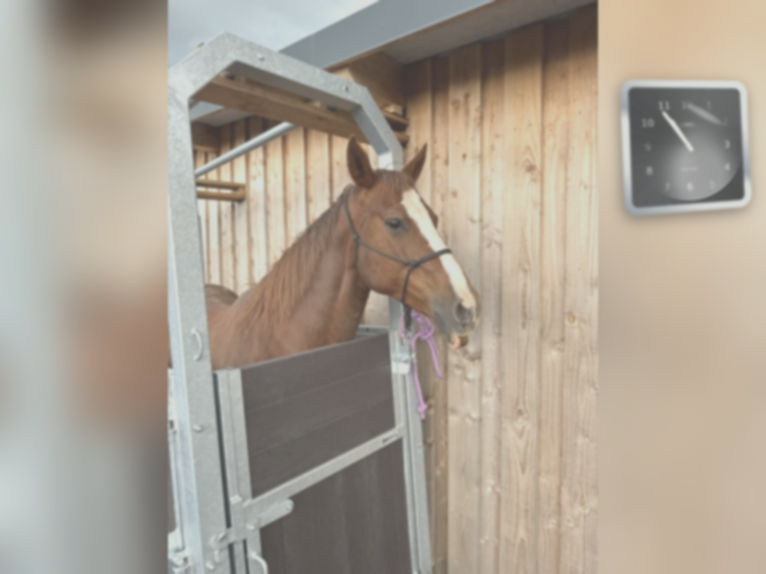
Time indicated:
{"hour": 10, "minute": 54}
